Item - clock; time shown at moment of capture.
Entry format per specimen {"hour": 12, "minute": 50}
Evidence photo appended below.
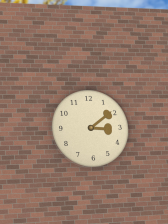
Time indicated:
{"hour": 3, "minute": 9}
